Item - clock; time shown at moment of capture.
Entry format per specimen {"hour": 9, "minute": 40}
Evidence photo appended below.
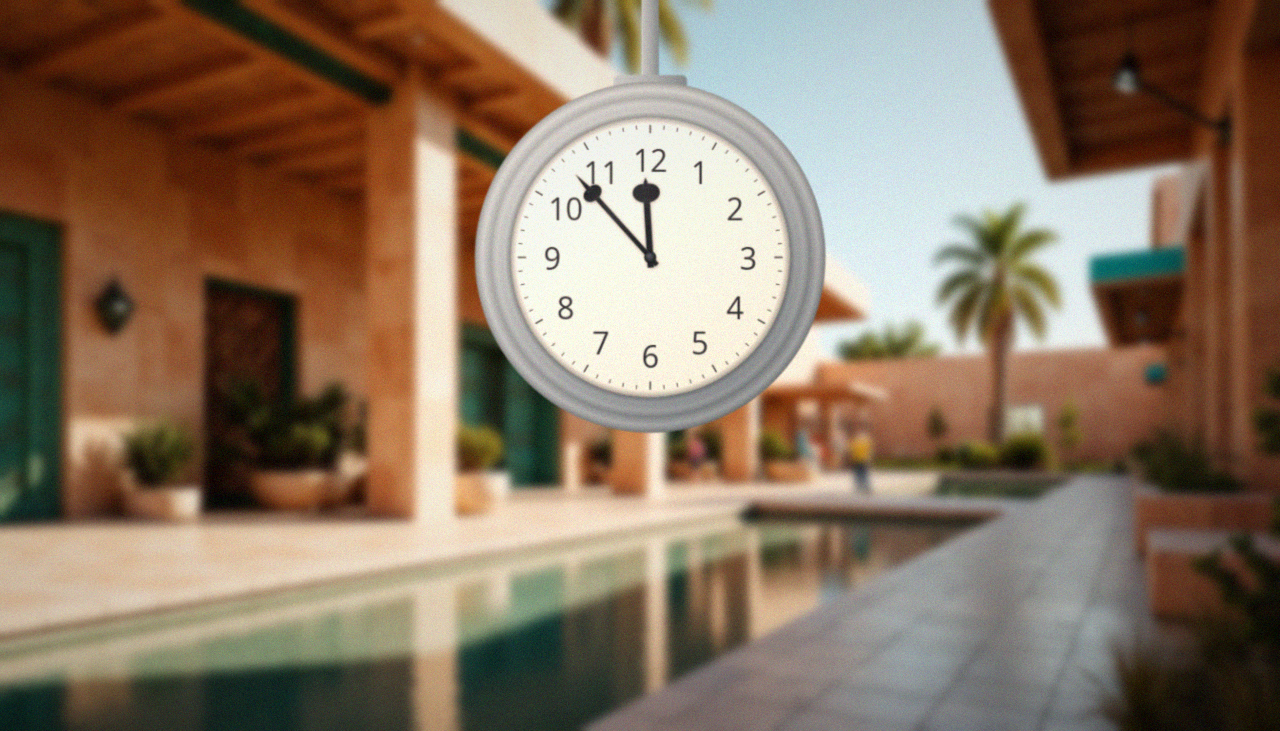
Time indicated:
{"hour": 11, "minute": 53}
